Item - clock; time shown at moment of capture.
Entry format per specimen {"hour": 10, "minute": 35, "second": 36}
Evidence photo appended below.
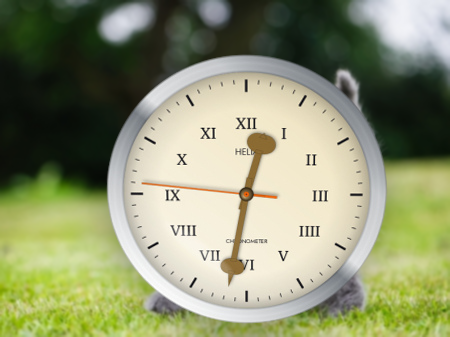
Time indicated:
{"hour": 12, "minute": 31, "second": 46}
